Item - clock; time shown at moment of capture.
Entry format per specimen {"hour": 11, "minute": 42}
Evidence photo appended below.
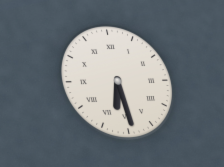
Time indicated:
{"hour": 6, "minute": 29}
